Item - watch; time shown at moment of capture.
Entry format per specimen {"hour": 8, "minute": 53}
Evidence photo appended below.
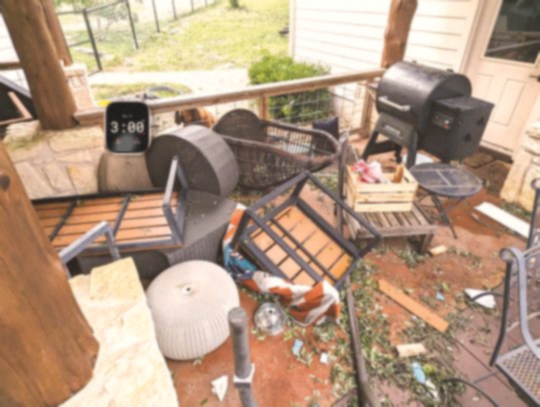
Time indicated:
{"hour": 3, "minute": 0}
